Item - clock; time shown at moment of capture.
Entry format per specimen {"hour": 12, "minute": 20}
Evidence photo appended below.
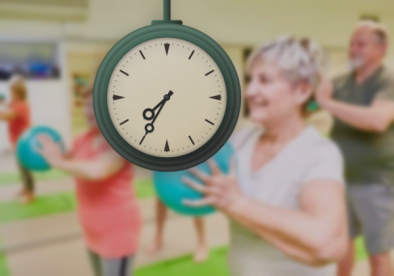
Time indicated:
{"hour": 7, "minute": 35}
